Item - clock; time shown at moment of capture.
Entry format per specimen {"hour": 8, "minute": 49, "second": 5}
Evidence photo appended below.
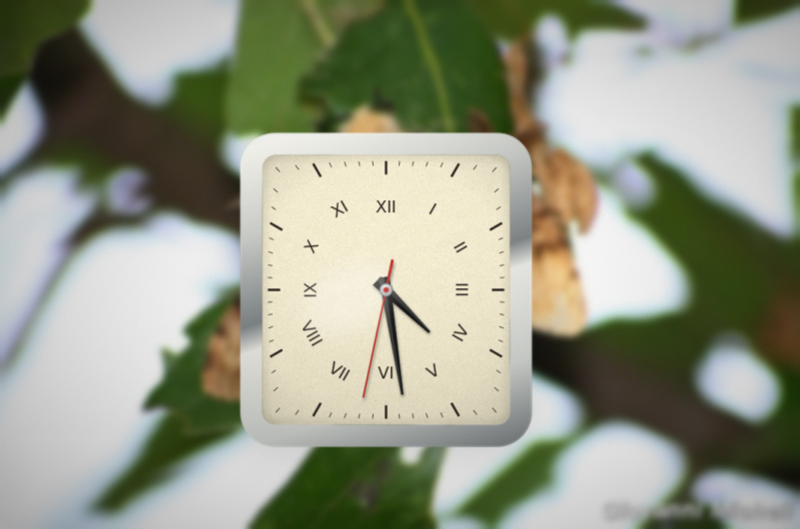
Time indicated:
{"hour": 4, "minute": 28, "second": 32}
